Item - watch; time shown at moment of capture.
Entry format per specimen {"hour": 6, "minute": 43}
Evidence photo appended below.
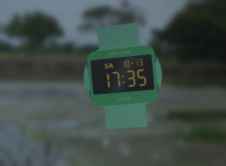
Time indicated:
{"hour": 17, "minute": 35}
